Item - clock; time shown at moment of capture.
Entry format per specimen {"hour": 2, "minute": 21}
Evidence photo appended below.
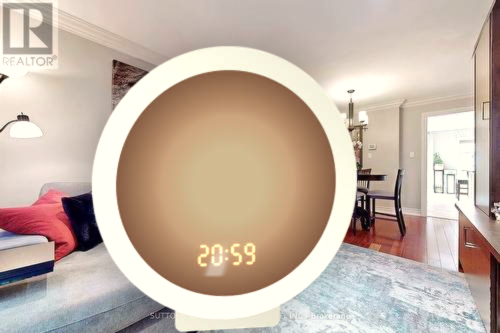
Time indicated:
{"hour": 20, "minute": 59}
